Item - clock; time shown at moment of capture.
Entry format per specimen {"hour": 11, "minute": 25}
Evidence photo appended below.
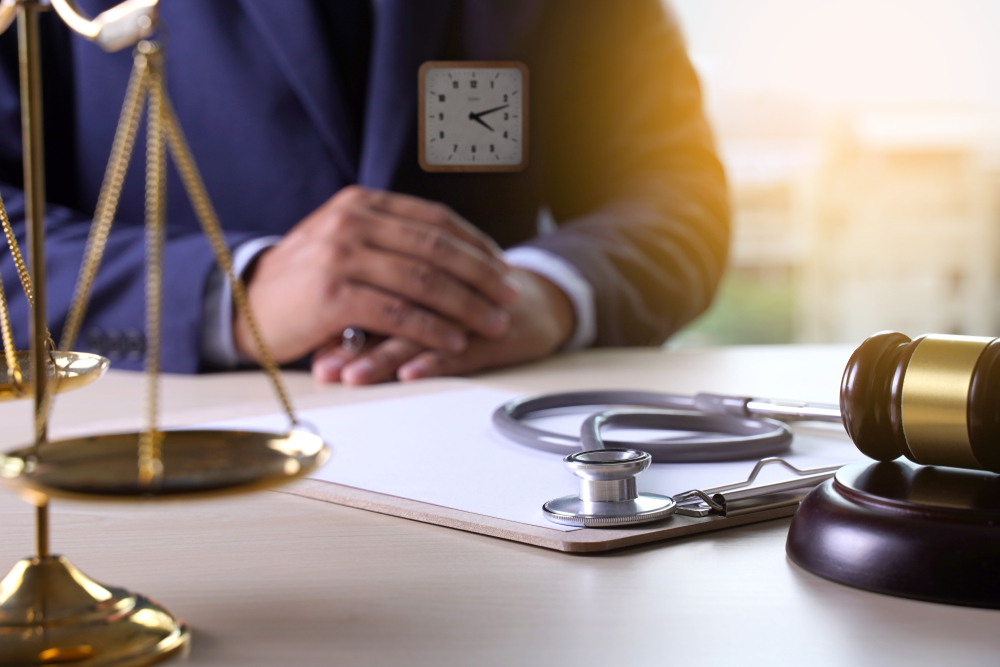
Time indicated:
{"hour": 4, "minute": 12}
